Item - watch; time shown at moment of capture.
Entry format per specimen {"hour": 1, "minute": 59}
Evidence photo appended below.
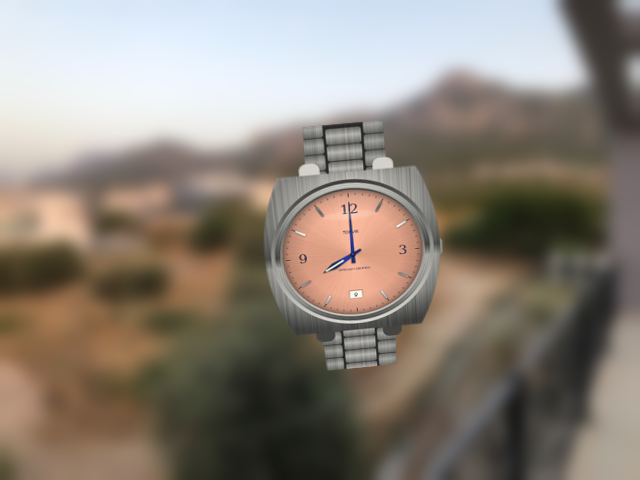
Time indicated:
{"hour": 8, "minute": 0}
